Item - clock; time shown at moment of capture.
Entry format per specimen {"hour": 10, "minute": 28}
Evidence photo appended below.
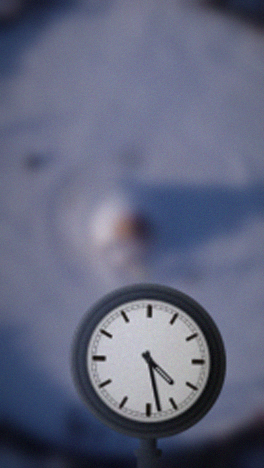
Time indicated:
{"hour": 4, "minute": 28}
